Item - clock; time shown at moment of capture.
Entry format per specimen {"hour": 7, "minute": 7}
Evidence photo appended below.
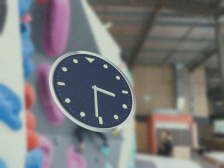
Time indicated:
{"hour": 3, "minute": 31}
